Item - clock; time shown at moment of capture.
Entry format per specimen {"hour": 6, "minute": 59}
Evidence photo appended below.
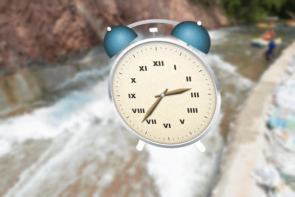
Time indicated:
{"hour": 2, "minute": 37}
